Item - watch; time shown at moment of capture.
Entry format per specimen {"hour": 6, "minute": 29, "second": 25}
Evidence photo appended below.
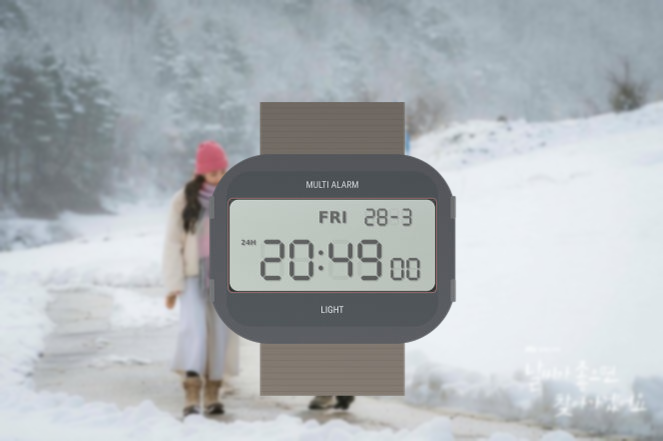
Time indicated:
{"hour": 20, "minute": 49, "second": 0}
